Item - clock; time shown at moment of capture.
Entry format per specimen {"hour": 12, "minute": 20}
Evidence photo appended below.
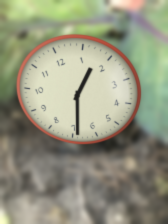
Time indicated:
{"hour": 1, "minute": 34}
